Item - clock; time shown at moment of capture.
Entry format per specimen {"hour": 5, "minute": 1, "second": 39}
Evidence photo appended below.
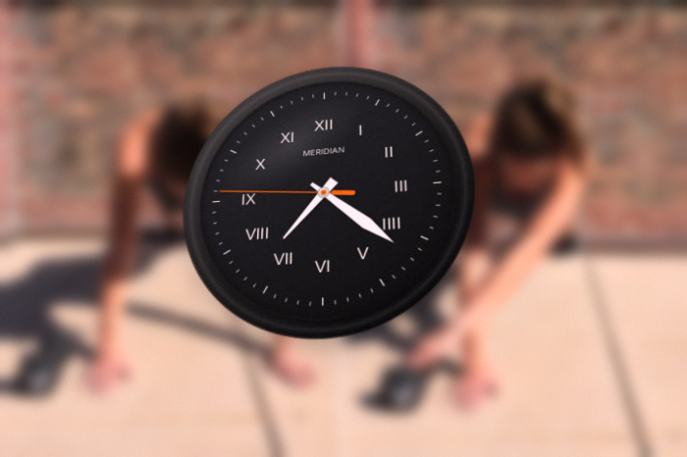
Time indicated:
{"hour": 7, "minute": 21, "second": 46}
